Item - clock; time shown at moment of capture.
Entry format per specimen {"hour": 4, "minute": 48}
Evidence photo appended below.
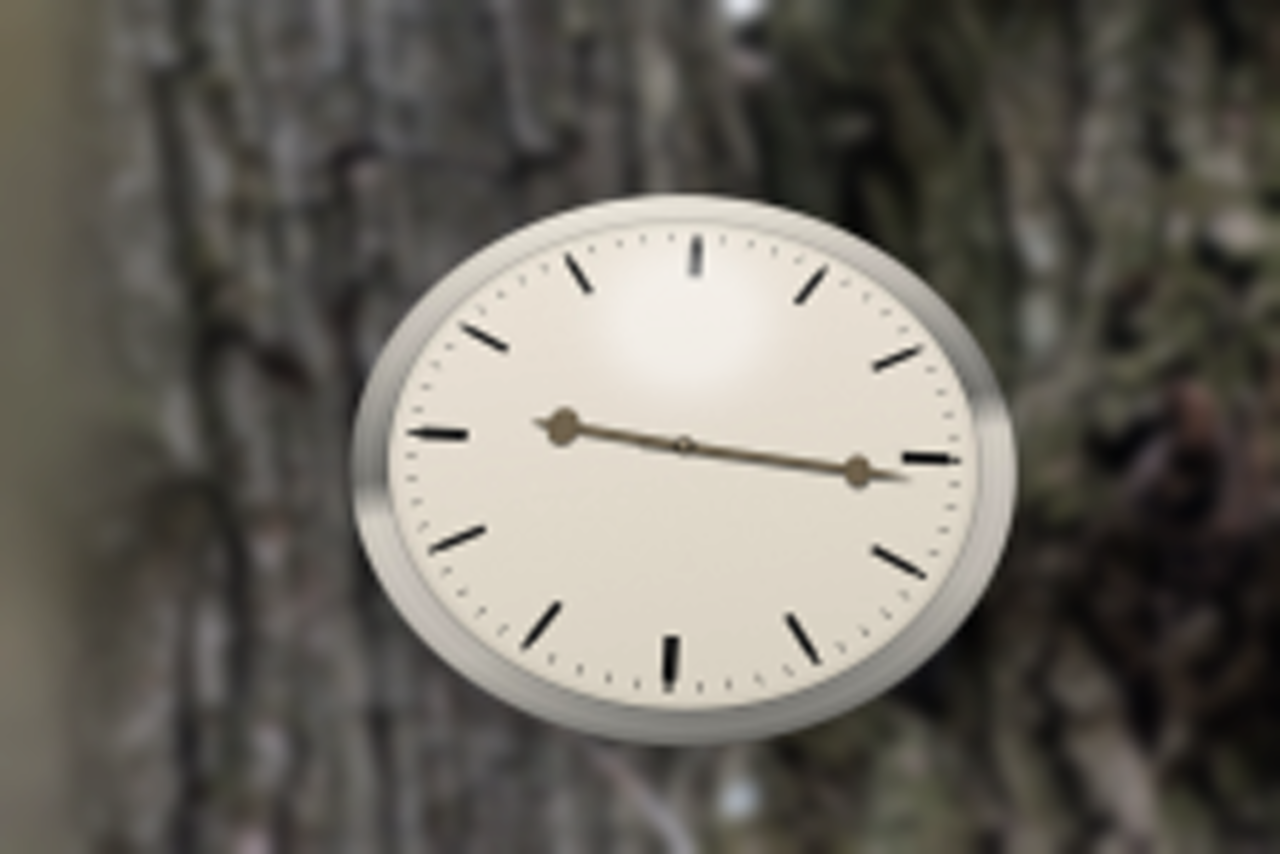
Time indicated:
{"hour": 9, "minute": 16}
